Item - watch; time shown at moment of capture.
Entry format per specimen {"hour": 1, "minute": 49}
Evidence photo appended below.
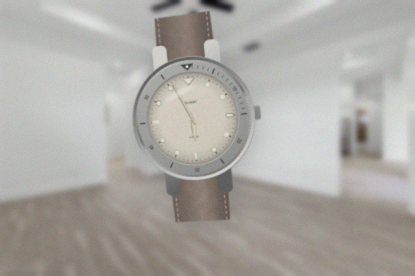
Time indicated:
{"hour": 5, "minute": 56}
